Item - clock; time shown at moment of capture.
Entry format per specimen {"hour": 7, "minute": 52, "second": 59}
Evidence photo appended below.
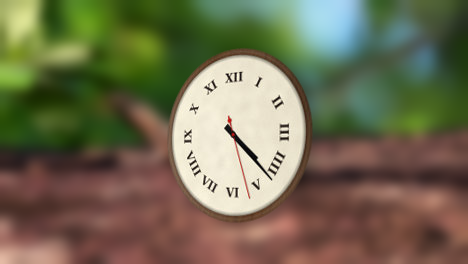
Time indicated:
{"hour": 4, "minute": 22, "second": 27}
